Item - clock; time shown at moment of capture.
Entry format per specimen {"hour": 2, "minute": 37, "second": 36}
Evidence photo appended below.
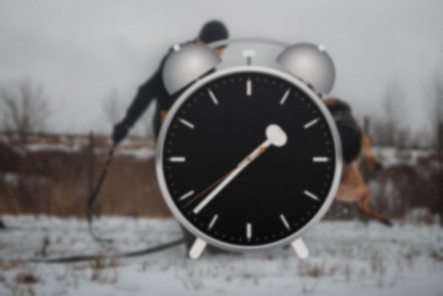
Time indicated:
{"hour": 1, "minute": 37, "second": 39}
